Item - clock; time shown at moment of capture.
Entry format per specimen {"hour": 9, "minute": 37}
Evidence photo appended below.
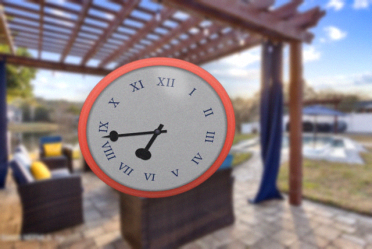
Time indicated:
{"hour": 6, "minute": 43}
